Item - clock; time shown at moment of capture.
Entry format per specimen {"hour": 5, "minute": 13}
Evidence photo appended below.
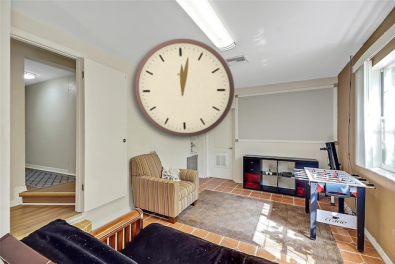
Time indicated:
{"hour": 12, "minute": 2}
